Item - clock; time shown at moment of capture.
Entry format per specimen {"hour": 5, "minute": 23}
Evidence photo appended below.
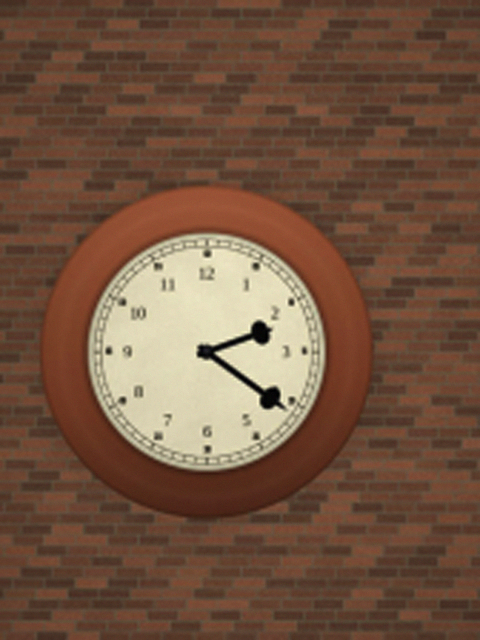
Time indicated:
{"hour": 2, "minute": 21}
